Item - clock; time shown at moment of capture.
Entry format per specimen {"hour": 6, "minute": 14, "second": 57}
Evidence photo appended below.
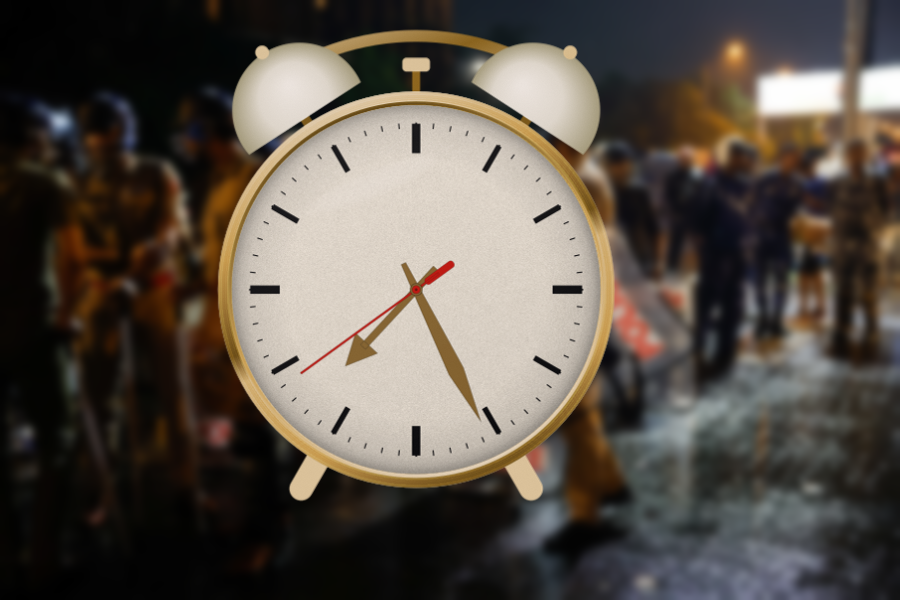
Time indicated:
{"hour": 7, "minute": 25, "second": 39}
